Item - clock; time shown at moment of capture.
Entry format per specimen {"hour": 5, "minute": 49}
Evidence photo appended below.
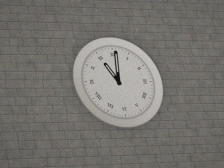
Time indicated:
{"hour": 11, "minute": 1}
